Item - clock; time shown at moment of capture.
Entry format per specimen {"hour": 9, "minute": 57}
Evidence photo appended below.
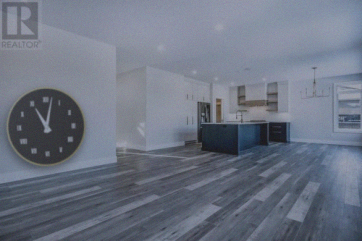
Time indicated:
{"hour": 11, "minute": 2}
